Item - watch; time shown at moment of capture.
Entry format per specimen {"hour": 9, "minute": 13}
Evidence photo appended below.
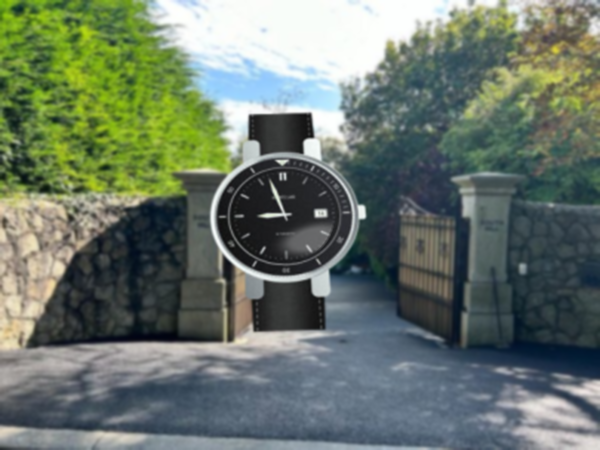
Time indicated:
{"hour": 8, "minute": 57}
